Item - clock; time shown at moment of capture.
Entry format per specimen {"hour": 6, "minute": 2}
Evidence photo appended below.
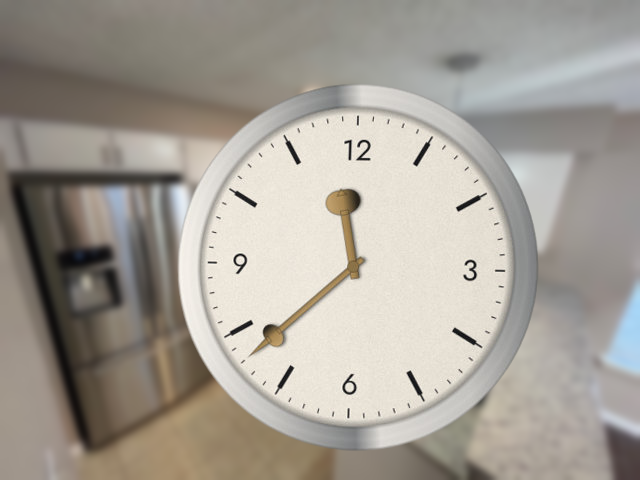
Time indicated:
{"hour": 11, "minute": 38}
